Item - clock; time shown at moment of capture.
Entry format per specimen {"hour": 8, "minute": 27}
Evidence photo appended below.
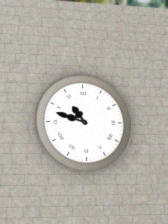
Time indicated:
{"hour": 10, "minute": 48}
